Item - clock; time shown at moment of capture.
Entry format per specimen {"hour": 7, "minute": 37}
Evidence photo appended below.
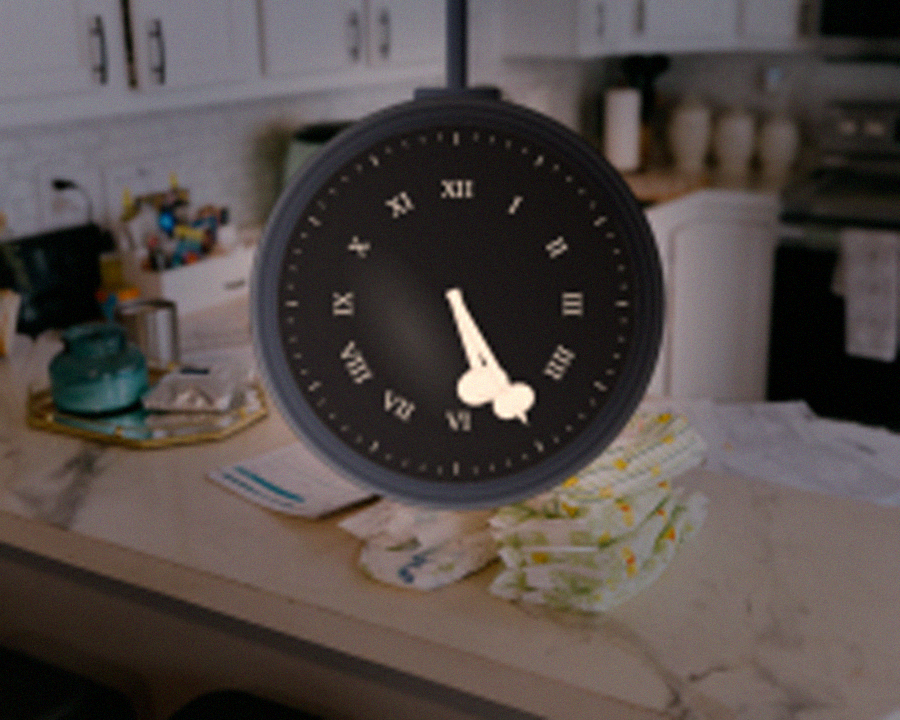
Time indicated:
{"hour": 5, "minute": 25}
